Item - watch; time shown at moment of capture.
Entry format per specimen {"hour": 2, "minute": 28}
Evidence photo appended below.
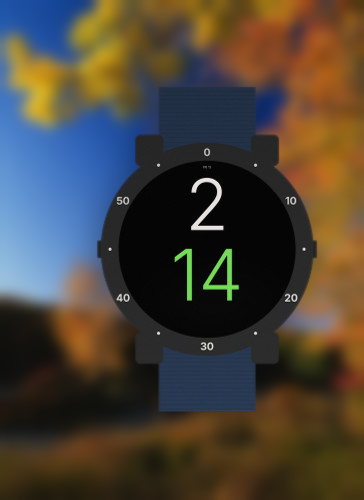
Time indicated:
{"hour": 2, "minute": 14}
